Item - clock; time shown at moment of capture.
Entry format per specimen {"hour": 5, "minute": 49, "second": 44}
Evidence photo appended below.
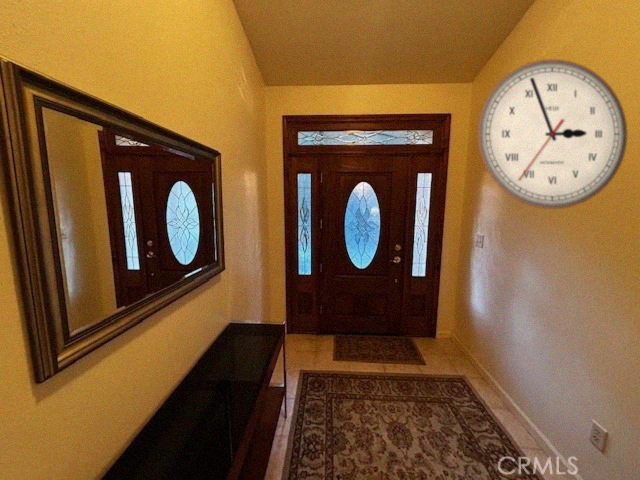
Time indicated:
{"hour": 2, "minute": 56, "second": 36}
